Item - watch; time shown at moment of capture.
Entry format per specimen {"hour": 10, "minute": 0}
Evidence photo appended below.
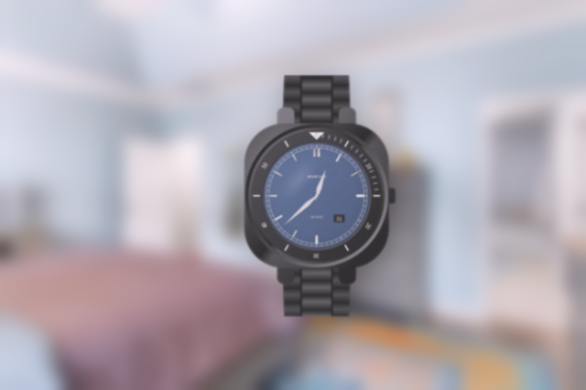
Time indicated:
{"hour": 12, "minute": 38}
